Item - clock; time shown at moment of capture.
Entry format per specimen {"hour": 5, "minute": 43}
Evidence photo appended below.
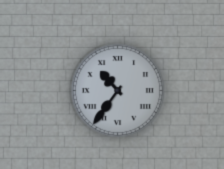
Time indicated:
{"hour": 10, "minute": 36}
